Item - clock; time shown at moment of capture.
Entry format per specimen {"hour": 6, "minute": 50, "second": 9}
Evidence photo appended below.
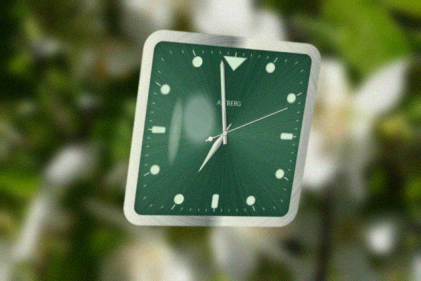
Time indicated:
{"hour": 6, "minute": 58, "second": 11}
